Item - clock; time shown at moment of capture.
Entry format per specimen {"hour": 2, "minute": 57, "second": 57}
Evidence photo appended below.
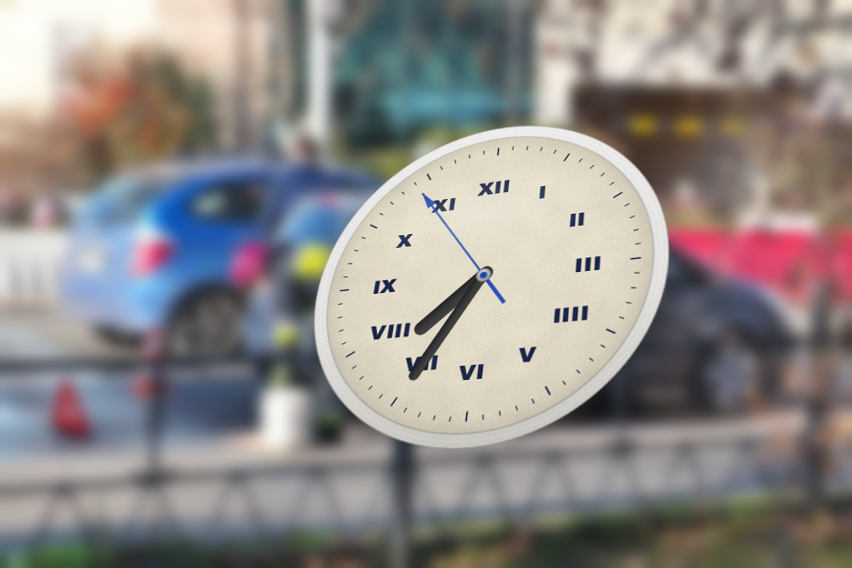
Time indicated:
{"hour": 7, "minute": 34, "second": 54}
